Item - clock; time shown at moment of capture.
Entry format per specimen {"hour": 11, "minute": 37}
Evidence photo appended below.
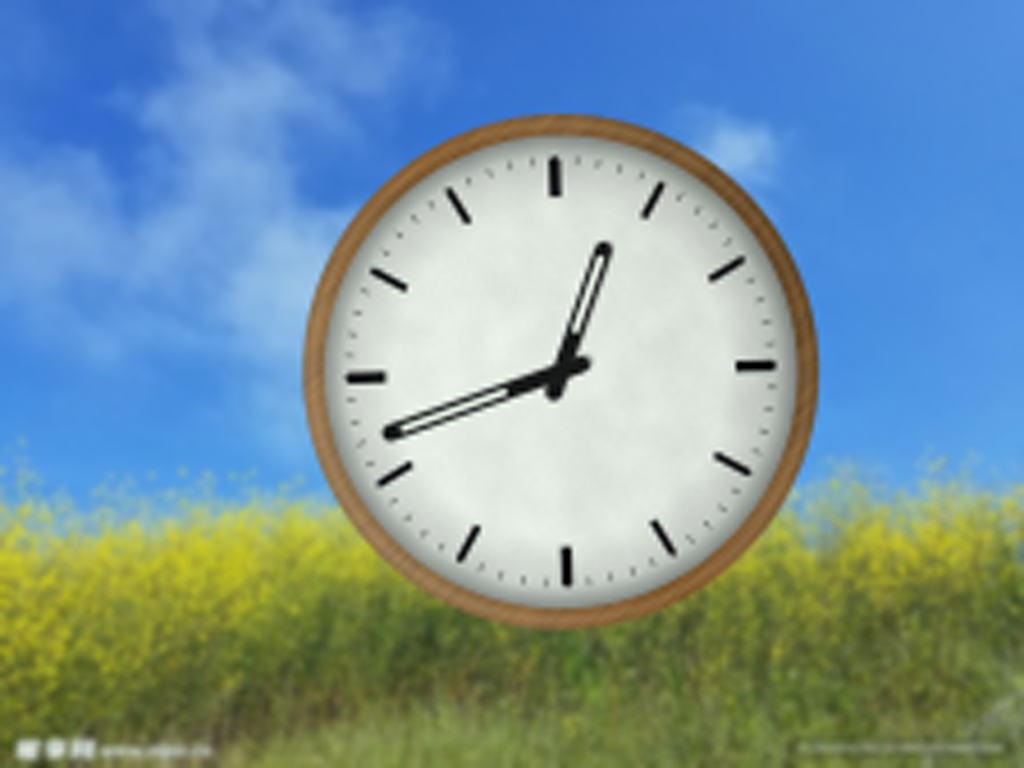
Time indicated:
{"hour": 12, "minute": 42}
